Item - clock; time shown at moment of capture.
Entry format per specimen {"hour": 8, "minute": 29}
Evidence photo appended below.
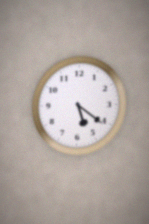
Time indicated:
{"hour": 5, "minute": 21}
